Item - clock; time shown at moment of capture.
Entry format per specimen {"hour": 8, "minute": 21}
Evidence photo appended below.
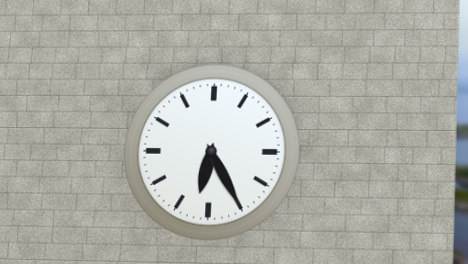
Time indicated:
{"hour": 6, "minute": 25}
